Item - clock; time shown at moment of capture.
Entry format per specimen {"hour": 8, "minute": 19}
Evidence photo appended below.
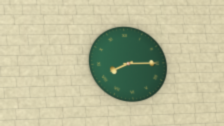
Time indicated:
{"hour": 8, "minute": 15}
